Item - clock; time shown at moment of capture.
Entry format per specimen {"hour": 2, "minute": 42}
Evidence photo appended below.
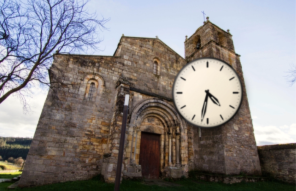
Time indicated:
{"hour": 4, "minute": 32}
